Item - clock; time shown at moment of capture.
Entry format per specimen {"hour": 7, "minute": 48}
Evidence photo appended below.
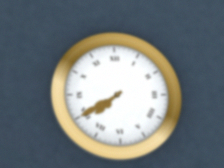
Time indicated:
{"hour": 7, "minute": 40}
